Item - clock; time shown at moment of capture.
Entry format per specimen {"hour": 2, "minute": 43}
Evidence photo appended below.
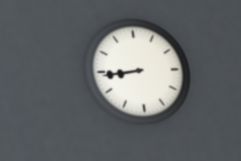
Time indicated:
{"hour": 8, "minute": 44}
